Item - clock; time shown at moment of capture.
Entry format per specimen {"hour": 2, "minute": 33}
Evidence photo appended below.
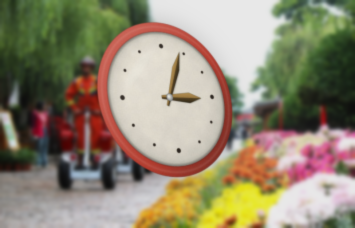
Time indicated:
{"hour": 3, "minute": 4}
